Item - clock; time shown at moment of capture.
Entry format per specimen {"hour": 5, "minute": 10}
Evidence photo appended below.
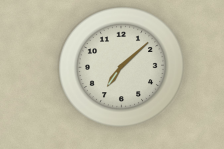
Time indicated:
{"hour": 7, "minute": 8}
